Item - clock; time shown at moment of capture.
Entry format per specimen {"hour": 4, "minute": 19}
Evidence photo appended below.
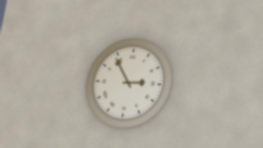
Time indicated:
{"hour": 2, "minute": 54}
